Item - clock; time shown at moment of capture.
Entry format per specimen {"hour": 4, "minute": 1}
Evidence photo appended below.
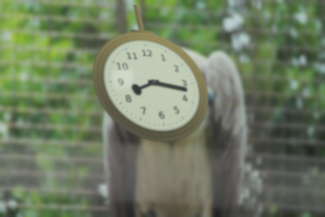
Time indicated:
{"hour": 8, "minute": 17}
